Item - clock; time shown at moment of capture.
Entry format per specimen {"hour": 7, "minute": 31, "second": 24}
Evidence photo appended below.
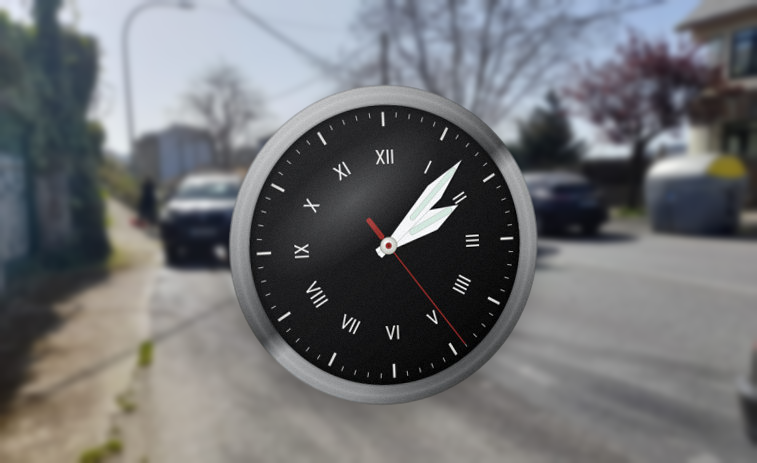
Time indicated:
{"hour": 2, "minute": 7, "second": 24}
